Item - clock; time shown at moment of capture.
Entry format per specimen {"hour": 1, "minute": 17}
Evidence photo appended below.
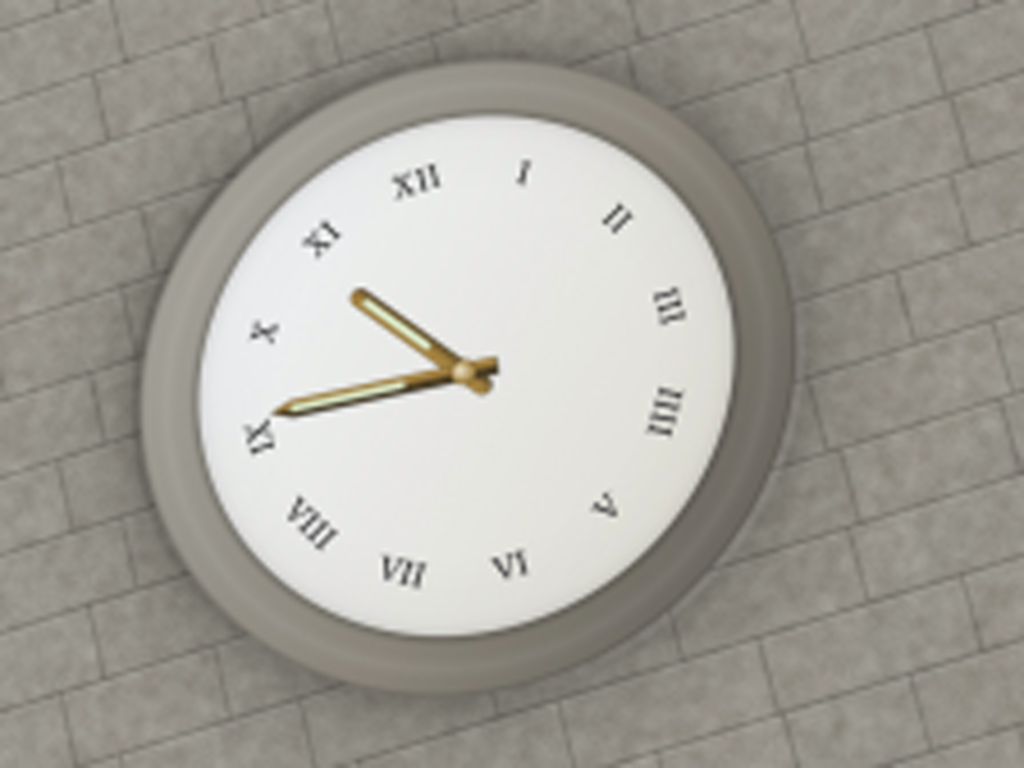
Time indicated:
{"hour": 10, "minute": 46}
